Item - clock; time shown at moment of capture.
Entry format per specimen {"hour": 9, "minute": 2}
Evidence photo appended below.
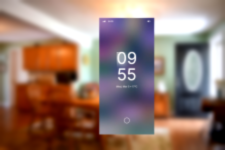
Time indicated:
{"hour": 9, "minute": 55}
